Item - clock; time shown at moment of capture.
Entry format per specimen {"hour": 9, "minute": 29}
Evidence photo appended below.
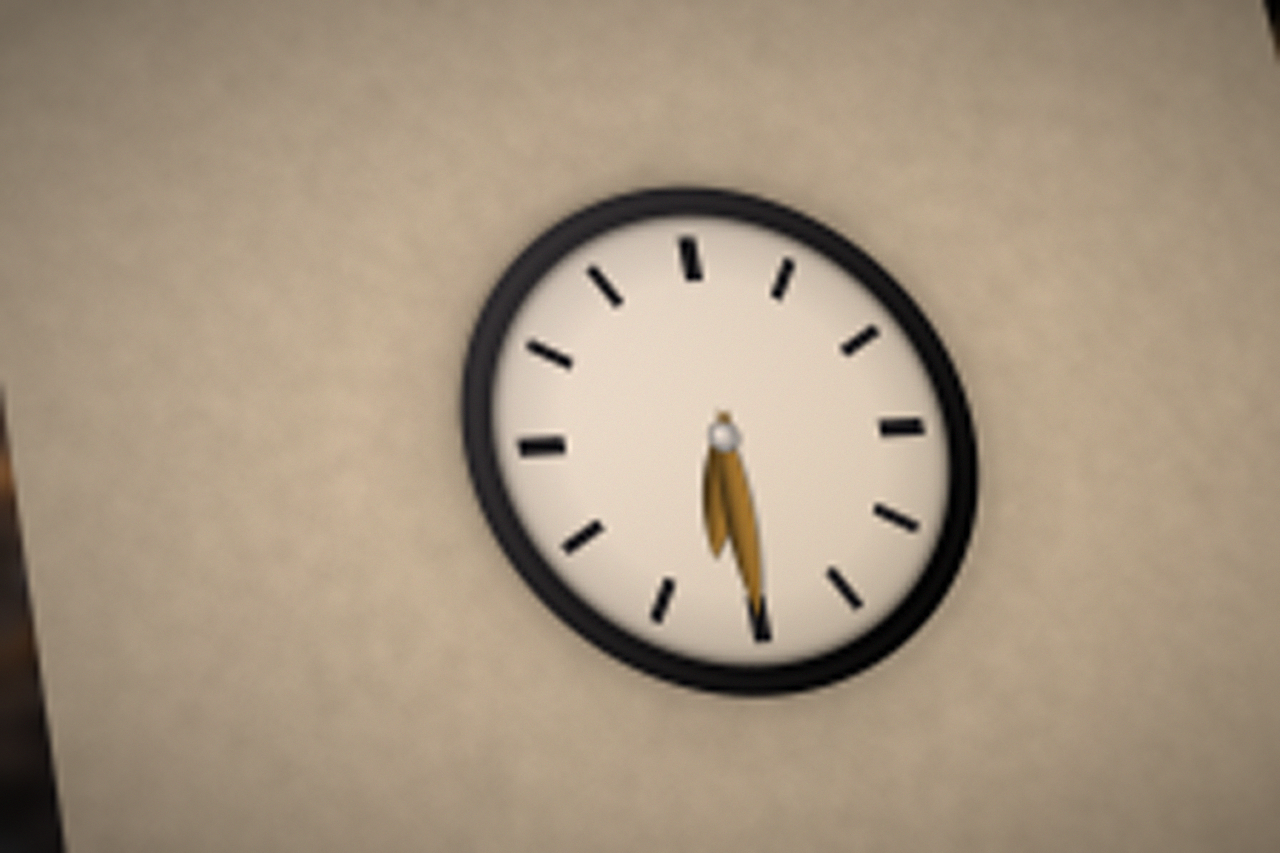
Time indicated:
{"hour": 6, "minute": 30}
